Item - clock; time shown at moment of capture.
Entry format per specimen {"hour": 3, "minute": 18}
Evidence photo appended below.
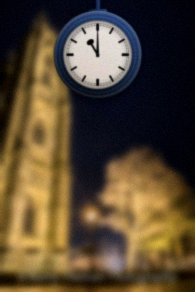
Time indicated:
{"hour": 11, "minute": 0}
